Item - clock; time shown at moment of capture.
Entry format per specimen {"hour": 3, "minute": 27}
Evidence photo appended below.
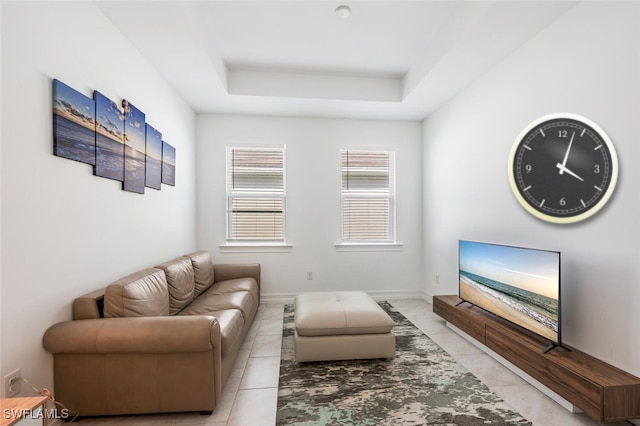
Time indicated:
{"hour": 4, "minute": 3}
